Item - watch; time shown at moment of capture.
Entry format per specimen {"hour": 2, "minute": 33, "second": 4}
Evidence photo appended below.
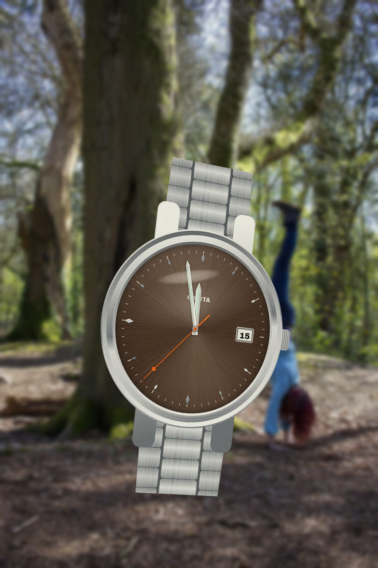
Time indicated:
{"hour": 11, "minute": 57, "second": 37}
